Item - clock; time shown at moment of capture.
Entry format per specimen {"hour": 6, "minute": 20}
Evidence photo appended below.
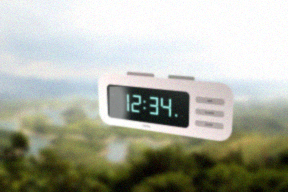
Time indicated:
{"hour": 12, "minute": 34}
